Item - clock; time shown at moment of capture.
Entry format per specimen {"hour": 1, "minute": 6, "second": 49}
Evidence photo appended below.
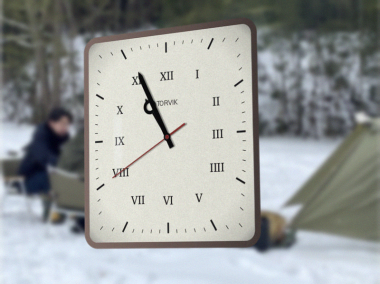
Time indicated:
{"hour": 10, "minute": 55, "second": 40}
